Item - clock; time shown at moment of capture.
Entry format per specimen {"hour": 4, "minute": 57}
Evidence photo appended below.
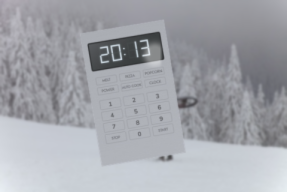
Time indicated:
{"hour": 20, "minute": 13}
